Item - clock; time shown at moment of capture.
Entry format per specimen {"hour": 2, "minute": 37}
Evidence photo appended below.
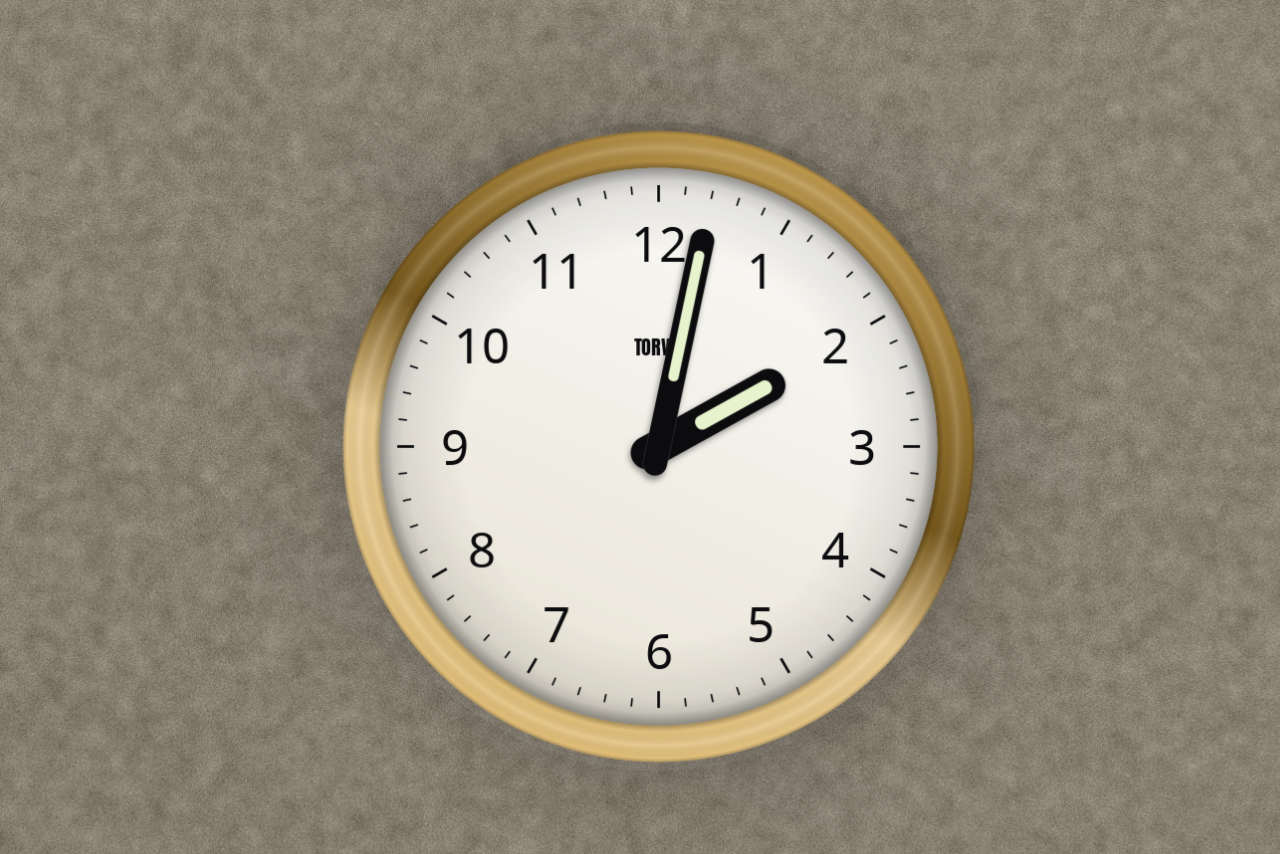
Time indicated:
{"hour": 2, "minute": 2}
